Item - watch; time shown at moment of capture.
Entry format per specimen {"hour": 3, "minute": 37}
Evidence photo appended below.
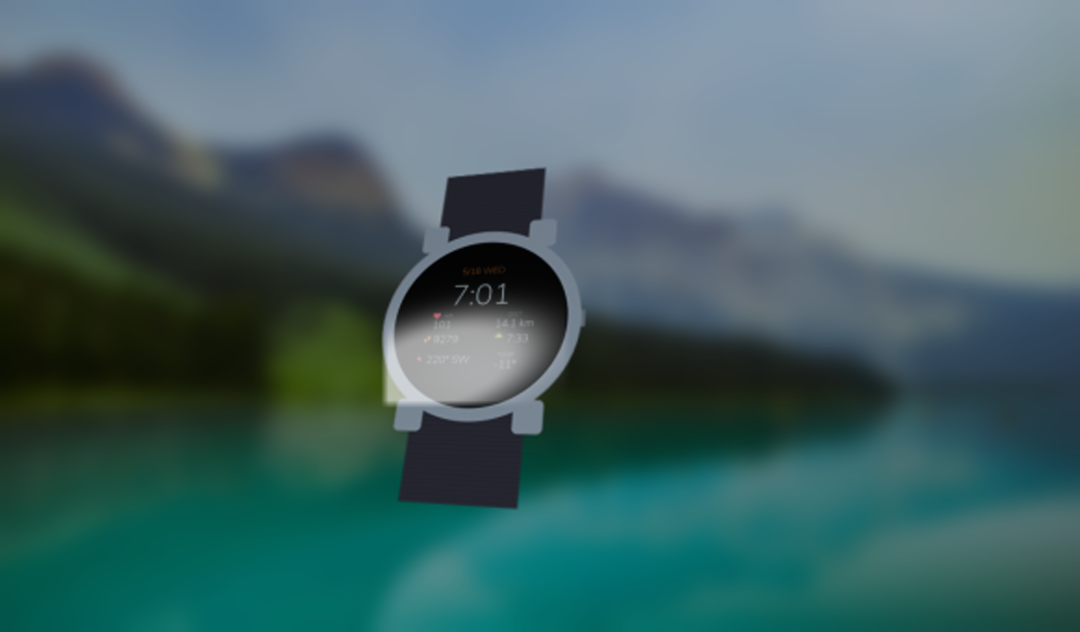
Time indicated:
{"hour": 7, "minute": 1}
